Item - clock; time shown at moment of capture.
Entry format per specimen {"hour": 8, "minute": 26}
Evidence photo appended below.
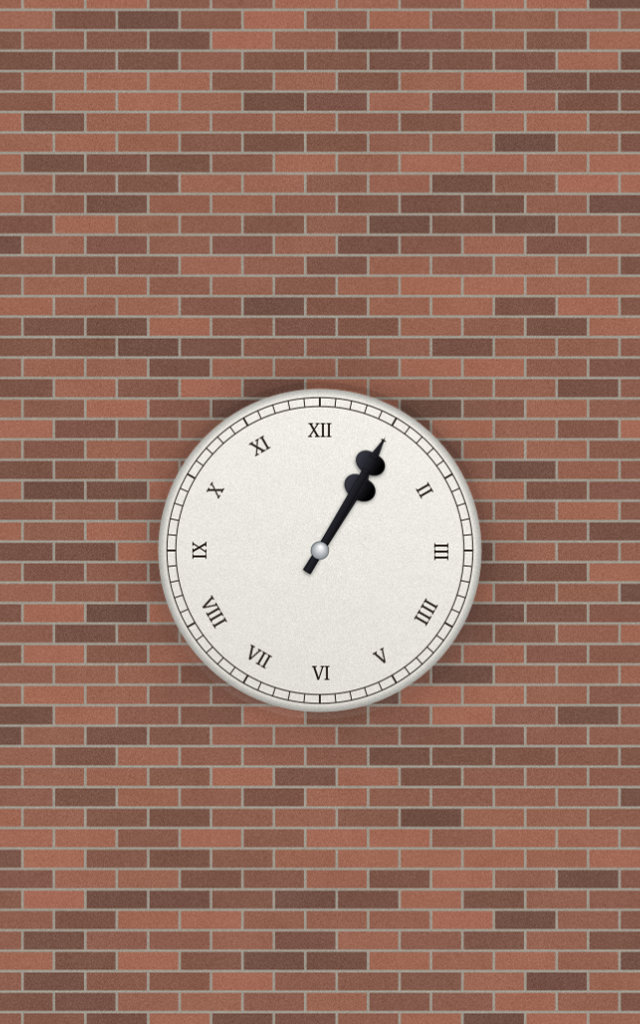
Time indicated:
{"hour": 1, "minute": 5}
